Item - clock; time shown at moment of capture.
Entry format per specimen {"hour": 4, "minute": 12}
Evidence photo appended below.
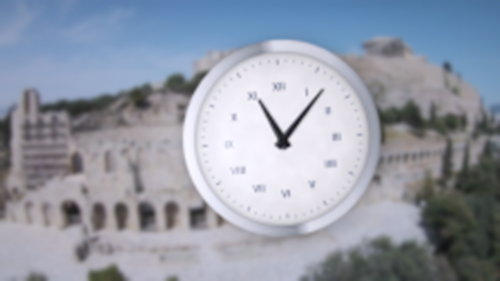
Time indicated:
{"hour": 11, "minute": 7}
